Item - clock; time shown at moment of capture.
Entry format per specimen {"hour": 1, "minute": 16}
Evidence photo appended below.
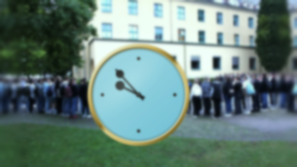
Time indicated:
{"hour": 9, "minute": 53}
